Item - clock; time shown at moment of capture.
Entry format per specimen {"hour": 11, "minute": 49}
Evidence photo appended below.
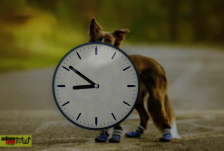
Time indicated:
{"hour": 8, "minute": 51}
